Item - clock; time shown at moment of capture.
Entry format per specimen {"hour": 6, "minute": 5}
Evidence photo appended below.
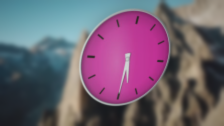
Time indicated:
{"hour": 5, "minute": 30}
